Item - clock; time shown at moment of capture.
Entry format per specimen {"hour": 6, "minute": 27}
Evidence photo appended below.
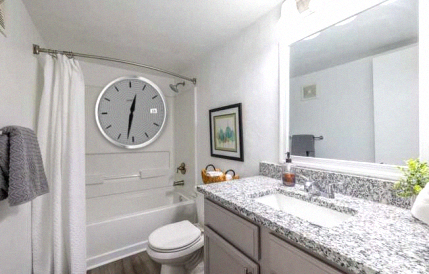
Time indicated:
{"hour": 12, "minute": 32}
